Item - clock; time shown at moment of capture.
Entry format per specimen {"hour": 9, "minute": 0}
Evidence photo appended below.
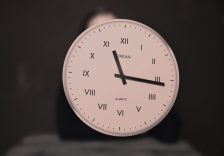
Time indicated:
{"hour": 11, "minute": 16}
